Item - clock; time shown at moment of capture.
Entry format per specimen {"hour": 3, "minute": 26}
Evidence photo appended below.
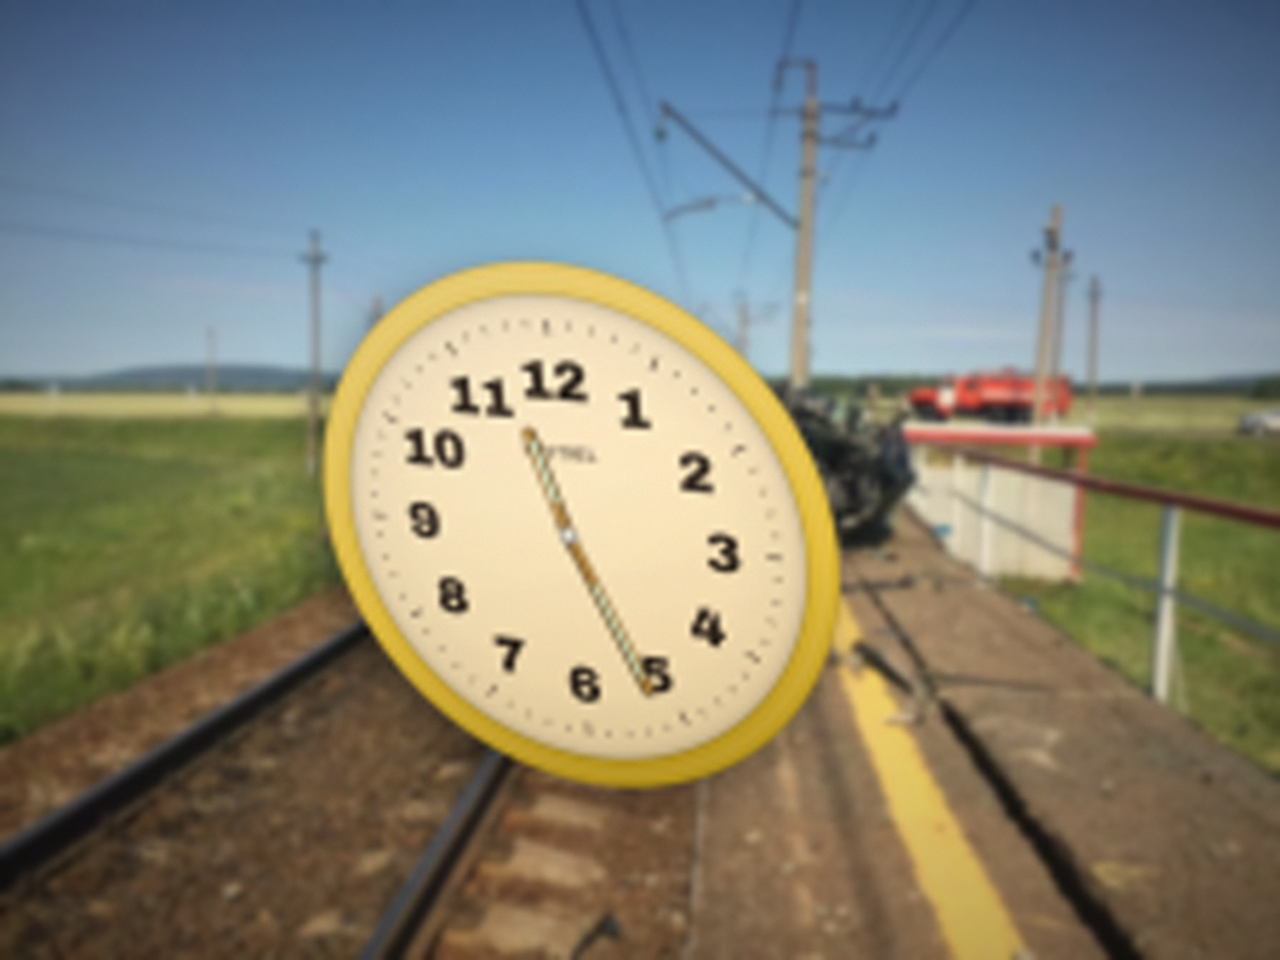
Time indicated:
{"hour": 11, "minute": 26}
